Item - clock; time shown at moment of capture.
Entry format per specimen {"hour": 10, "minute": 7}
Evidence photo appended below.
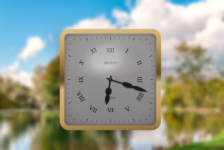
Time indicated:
{"hour": 6, "minute": 18}
